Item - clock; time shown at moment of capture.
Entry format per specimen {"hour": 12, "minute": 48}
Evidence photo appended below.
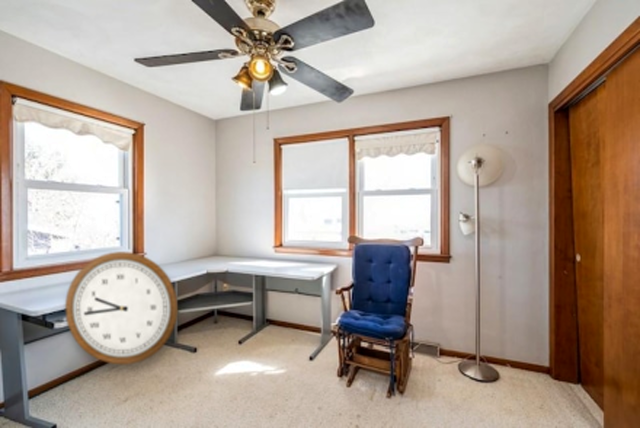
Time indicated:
{"hour": 9, "minute": 44}
